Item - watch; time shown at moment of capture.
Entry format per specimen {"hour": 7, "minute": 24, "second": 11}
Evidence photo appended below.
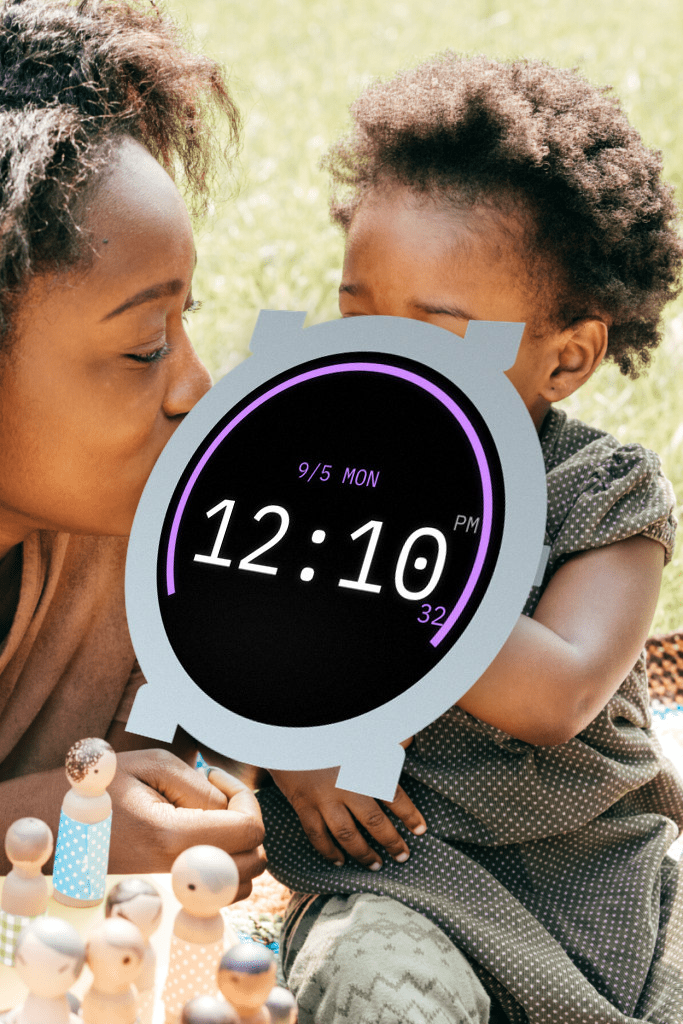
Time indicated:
{"hour": 12, "minute": 10, "second": 32}
